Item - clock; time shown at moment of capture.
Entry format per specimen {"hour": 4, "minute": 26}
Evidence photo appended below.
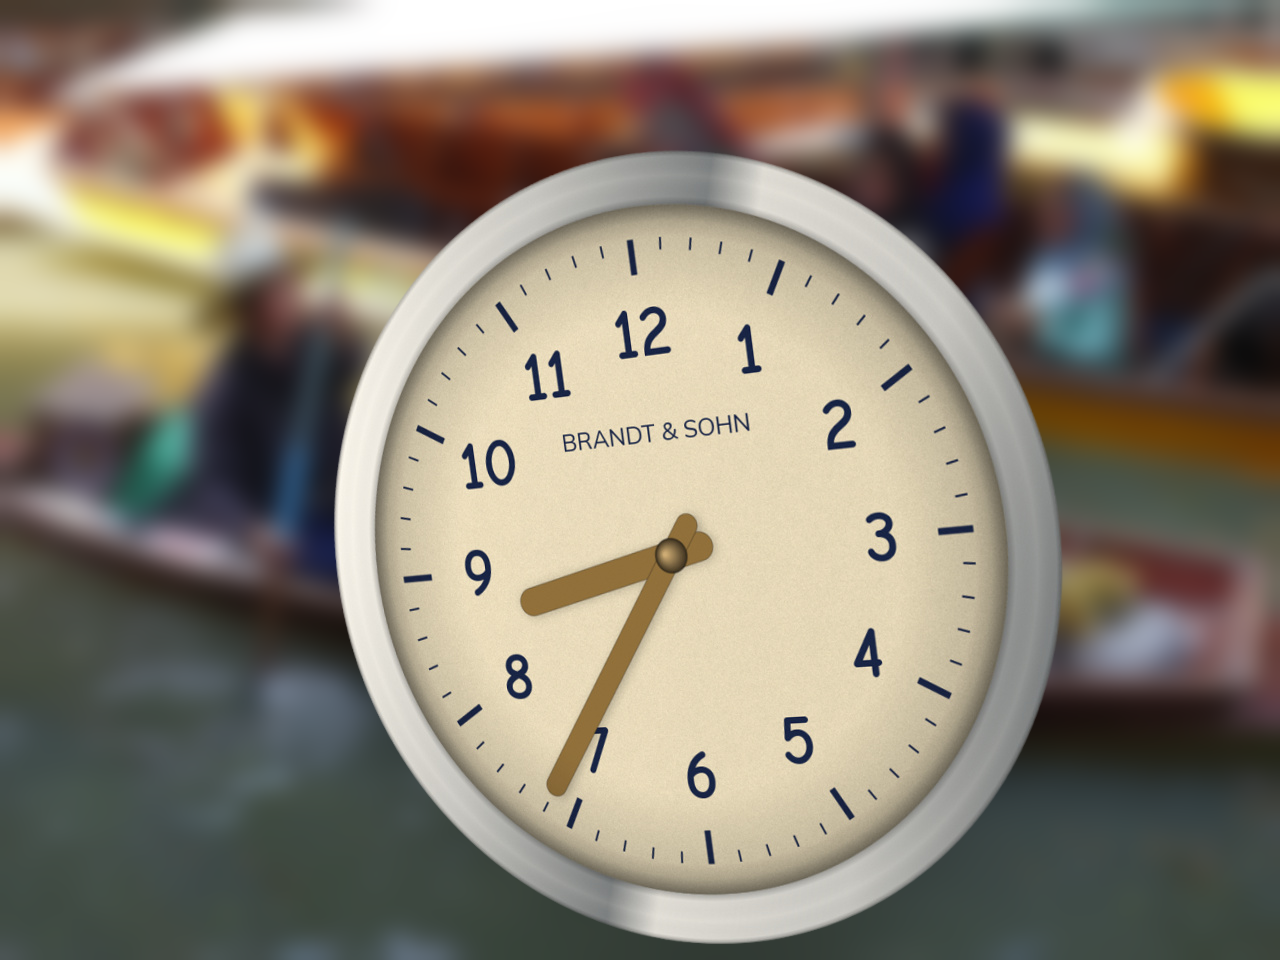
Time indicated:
{"hour": 8, "minute": 36}
